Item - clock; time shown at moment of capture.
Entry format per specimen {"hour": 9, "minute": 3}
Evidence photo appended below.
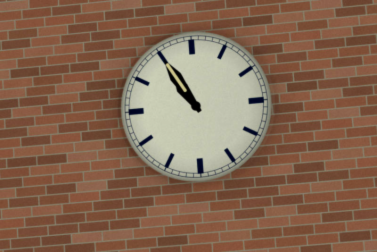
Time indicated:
{"hour": 10, "minute": 55}
